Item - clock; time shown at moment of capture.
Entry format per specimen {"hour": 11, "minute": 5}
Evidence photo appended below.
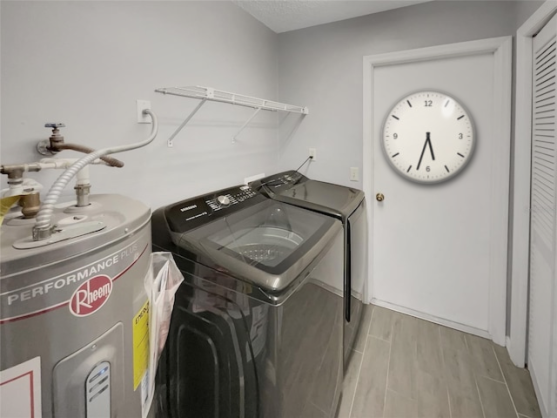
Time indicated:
{"hour": 5, "minute": 33}
